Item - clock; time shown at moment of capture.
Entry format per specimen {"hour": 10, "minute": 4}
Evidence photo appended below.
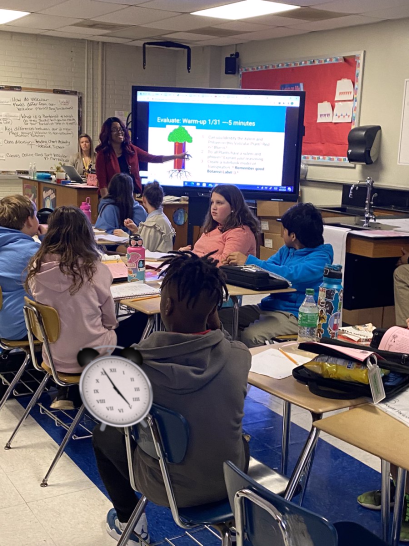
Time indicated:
{"hour": 4, "minute": 56}
